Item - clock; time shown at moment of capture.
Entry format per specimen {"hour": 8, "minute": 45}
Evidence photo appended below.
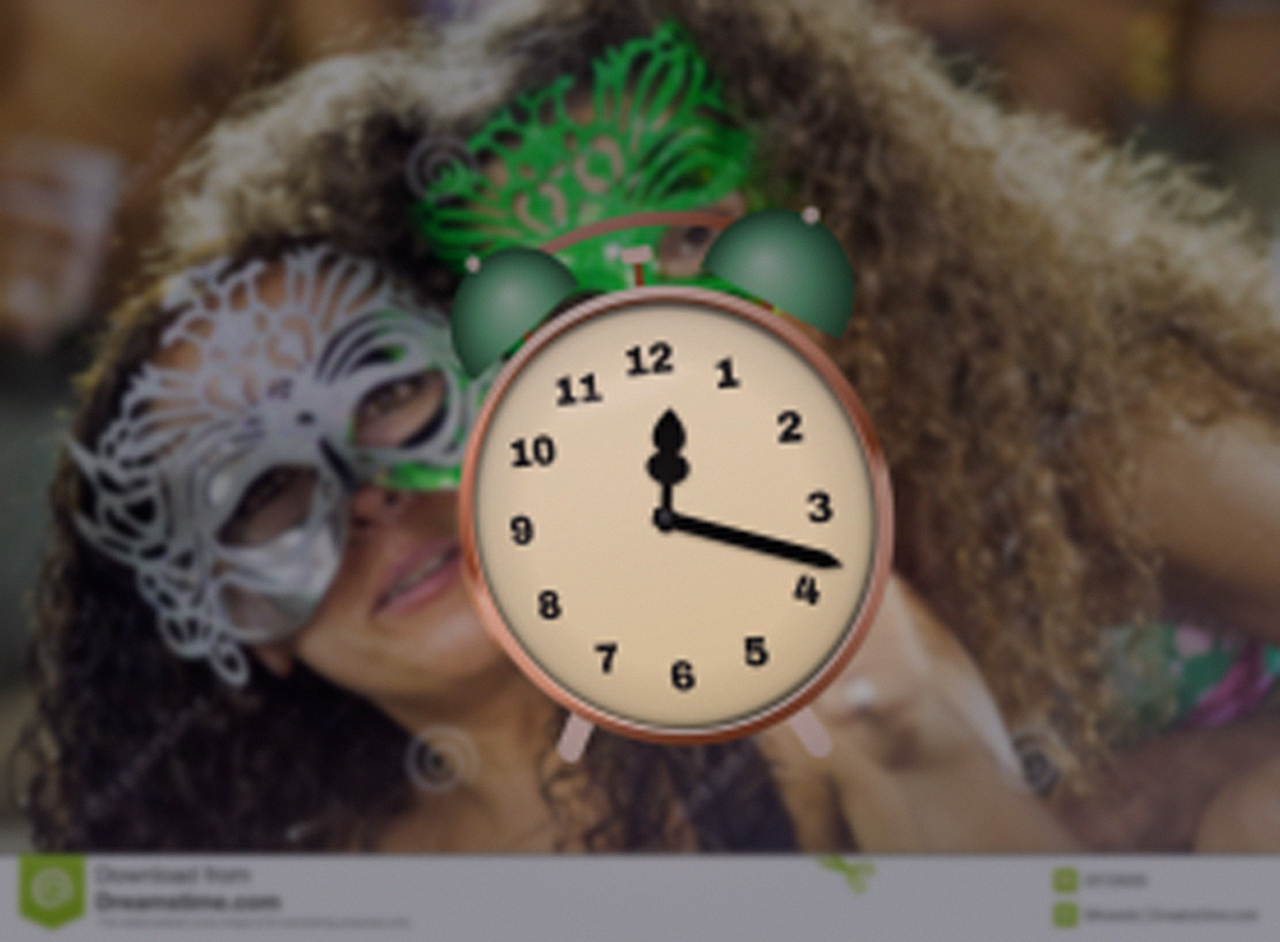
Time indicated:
{"hour": 12, "minute": 18}
